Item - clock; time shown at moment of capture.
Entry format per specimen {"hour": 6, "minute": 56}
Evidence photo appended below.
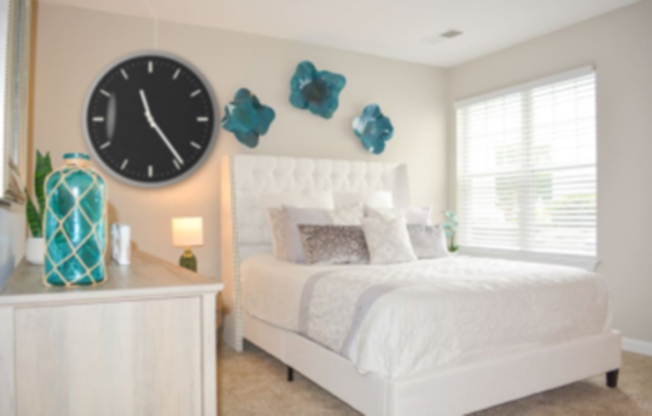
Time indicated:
{"hour": 11, "minute": 24}
